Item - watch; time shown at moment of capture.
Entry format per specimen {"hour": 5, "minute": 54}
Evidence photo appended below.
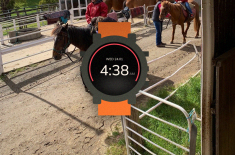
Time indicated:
{"hour": 4, "minute": 38}
